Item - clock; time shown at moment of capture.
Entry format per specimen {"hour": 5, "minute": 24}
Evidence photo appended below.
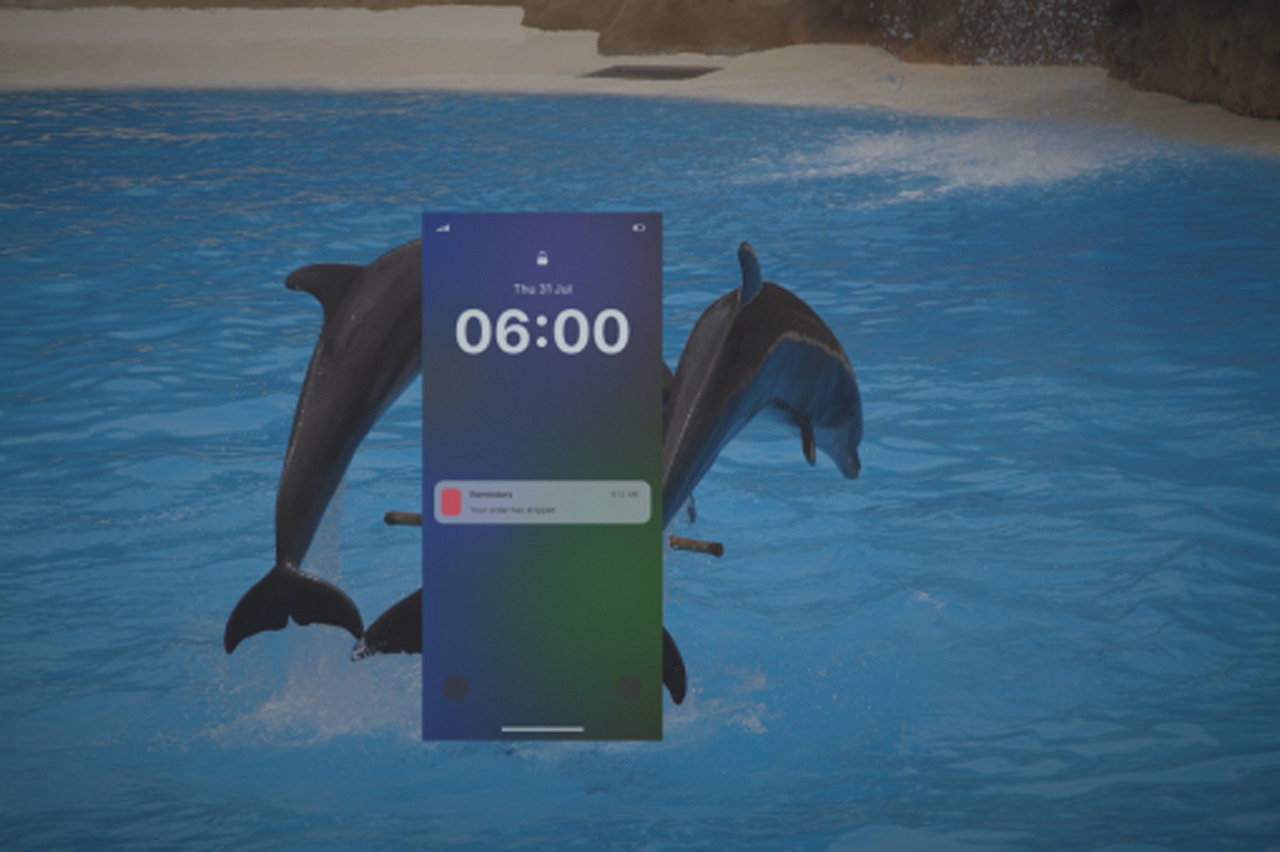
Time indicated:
{"hour": 6, "minute": 0}
